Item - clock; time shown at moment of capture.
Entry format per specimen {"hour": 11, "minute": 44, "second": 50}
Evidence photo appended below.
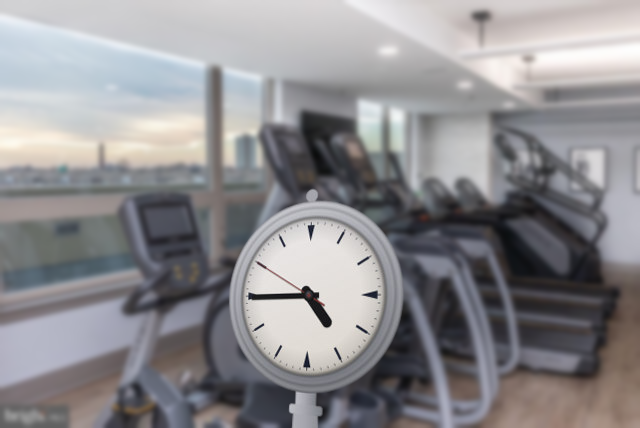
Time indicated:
{"hour": 4, "minute": 44, "second": 50}
